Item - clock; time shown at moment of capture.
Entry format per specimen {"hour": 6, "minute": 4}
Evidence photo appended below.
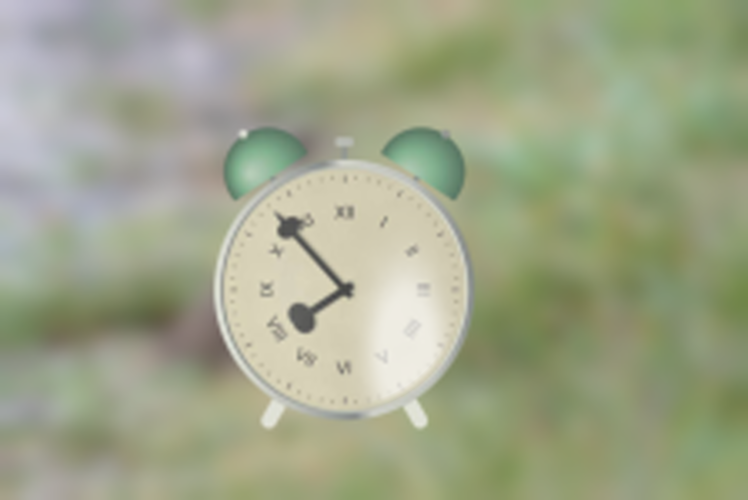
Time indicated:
{"hour": 7, "minute": 53}
